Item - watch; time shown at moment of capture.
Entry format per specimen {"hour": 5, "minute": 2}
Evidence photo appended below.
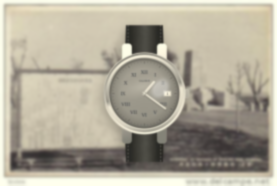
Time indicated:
{"hour": 1, "minute": 21}
